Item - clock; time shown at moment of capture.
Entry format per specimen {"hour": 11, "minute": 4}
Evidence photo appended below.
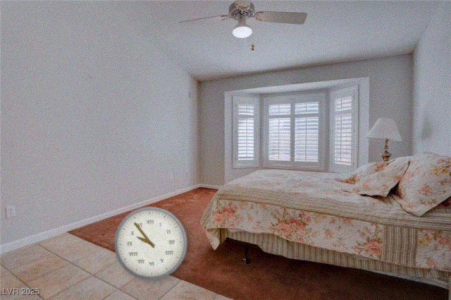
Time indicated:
{"hour": 9, "minute": 54}
